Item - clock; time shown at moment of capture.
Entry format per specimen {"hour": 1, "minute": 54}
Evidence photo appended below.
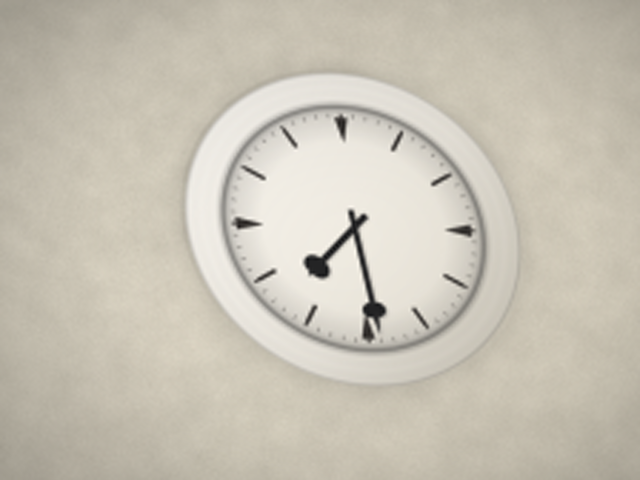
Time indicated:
{"hour": 7, "minute": 29}
